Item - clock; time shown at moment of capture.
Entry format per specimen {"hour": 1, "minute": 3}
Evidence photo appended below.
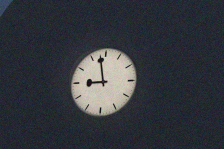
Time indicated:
{"hour": 8, "minute": 58}
